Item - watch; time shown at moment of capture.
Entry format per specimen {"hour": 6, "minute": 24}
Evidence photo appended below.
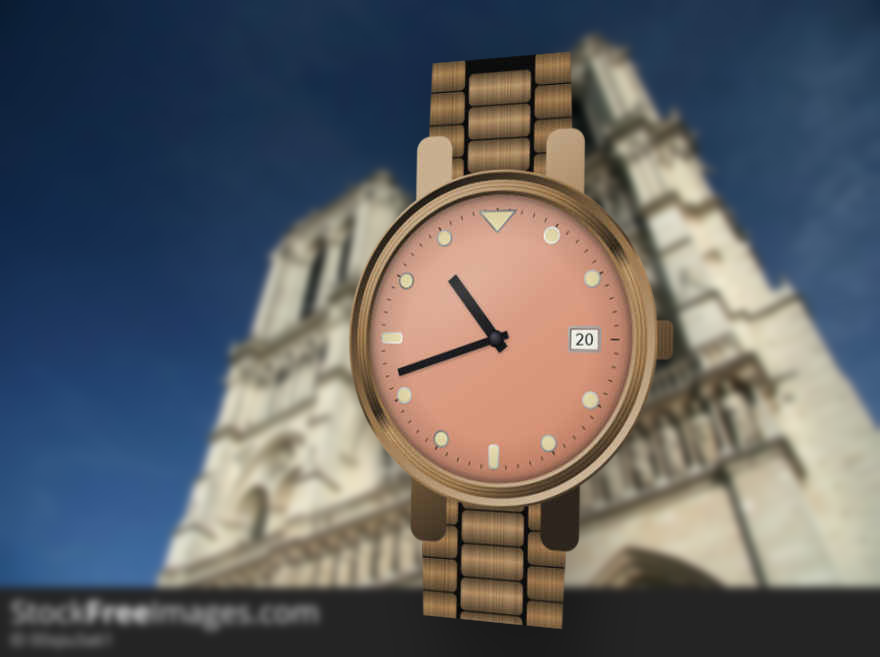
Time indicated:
{"hour": 10, "minute": 42}
